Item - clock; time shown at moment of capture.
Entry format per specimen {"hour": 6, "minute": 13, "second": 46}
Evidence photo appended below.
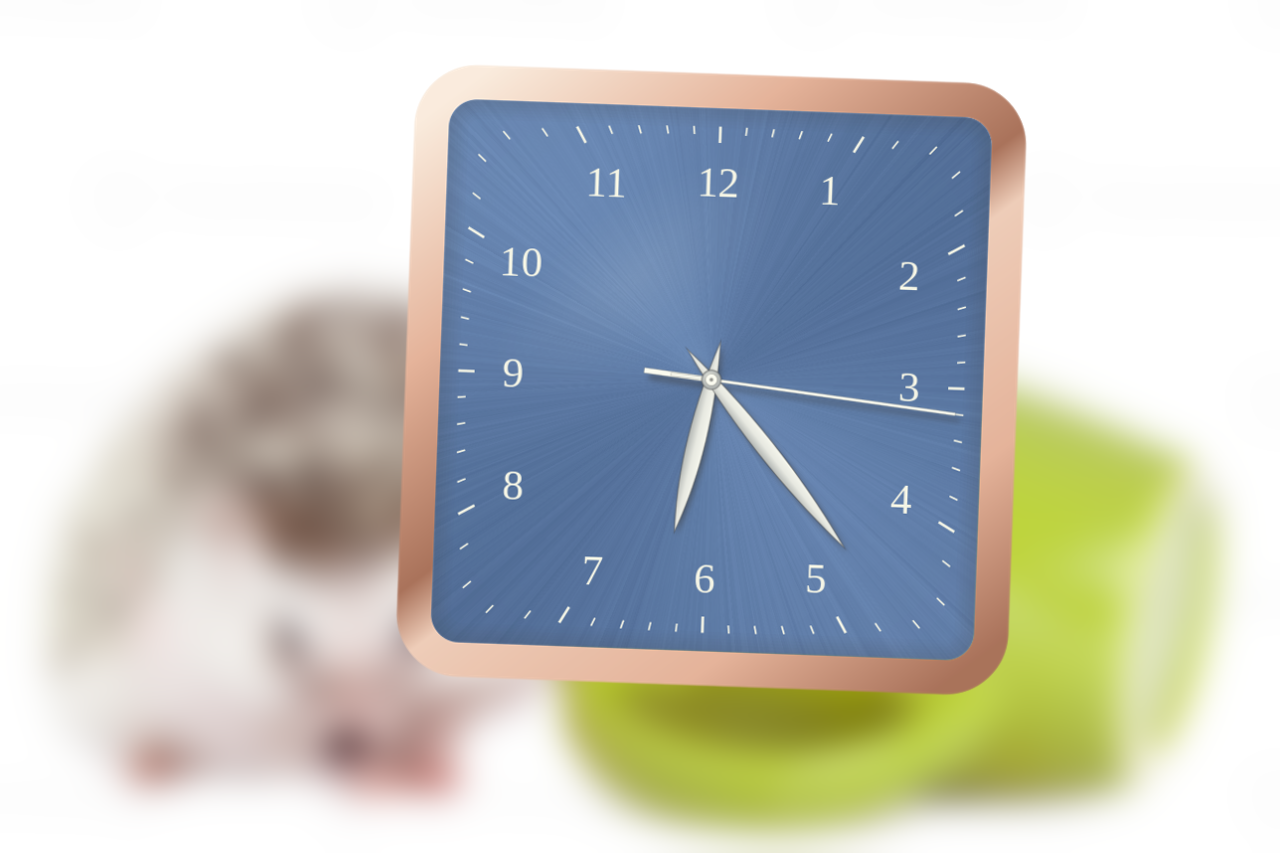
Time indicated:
{"hour": 6, "minute": 23, "second": 16}
